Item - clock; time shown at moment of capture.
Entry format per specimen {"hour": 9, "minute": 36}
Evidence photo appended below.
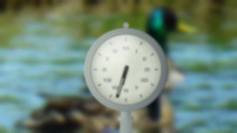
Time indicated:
{"hour": 6, "minute": 33}
